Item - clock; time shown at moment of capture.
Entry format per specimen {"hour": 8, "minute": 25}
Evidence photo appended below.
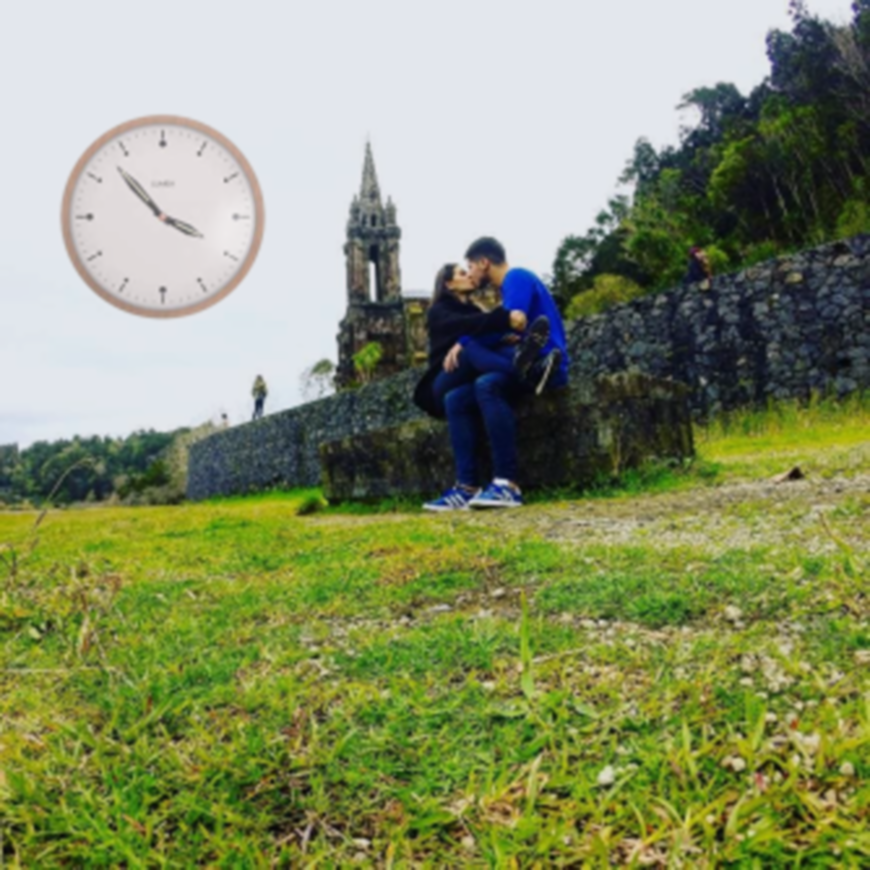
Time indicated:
{"hour": 3, "minute": 53}
